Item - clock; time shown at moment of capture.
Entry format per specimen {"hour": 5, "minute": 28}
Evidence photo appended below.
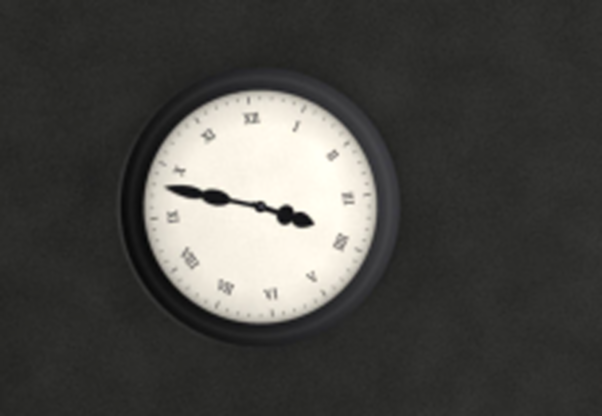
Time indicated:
{"hour": 3, "minute": 48}
